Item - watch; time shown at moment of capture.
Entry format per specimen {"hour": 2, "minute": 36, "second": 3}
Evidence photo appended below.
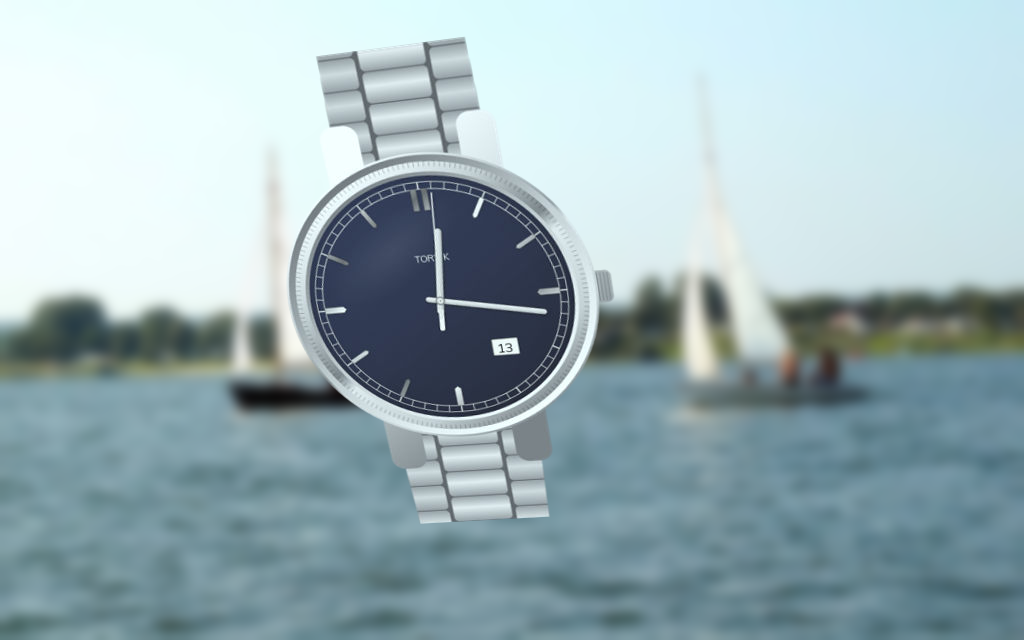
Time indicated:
{"hour": 12, "minute": 17, "second": 1}
